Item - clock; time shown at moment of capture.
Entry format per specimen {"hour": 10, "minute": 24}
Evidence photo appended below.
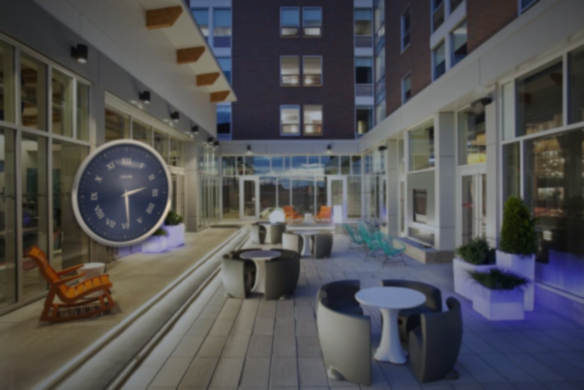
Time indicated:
{"hour": 2, "minute": 29}
